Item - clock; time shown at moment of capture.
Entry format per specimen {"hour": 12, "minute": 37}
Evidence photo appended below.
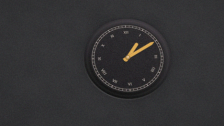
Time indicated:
{"hour": 1, "minute": 10}
